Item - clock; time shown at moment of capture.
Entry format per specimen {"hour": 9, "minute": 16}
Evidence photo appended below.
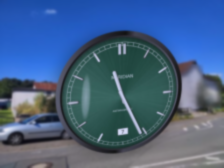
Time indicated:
{"hour": 11, "minute": 26}
